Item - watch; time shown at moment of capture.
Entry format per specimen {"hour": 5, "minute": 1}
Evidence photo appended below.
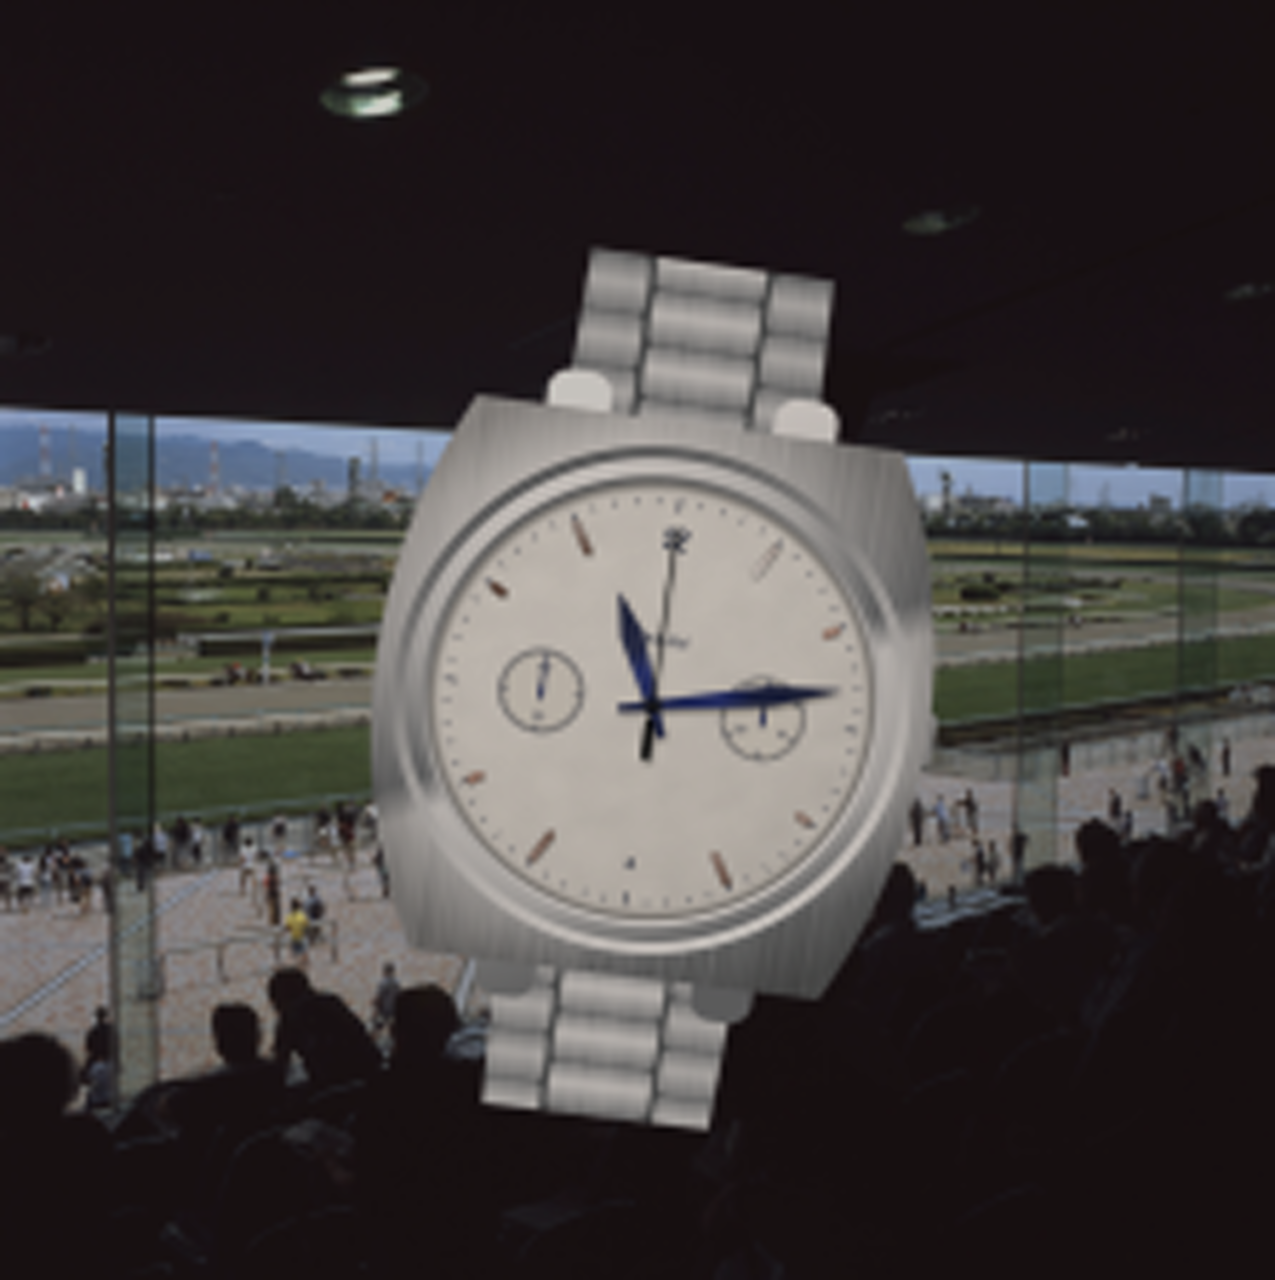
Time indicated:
{"hour": 11, "minute": 13}
